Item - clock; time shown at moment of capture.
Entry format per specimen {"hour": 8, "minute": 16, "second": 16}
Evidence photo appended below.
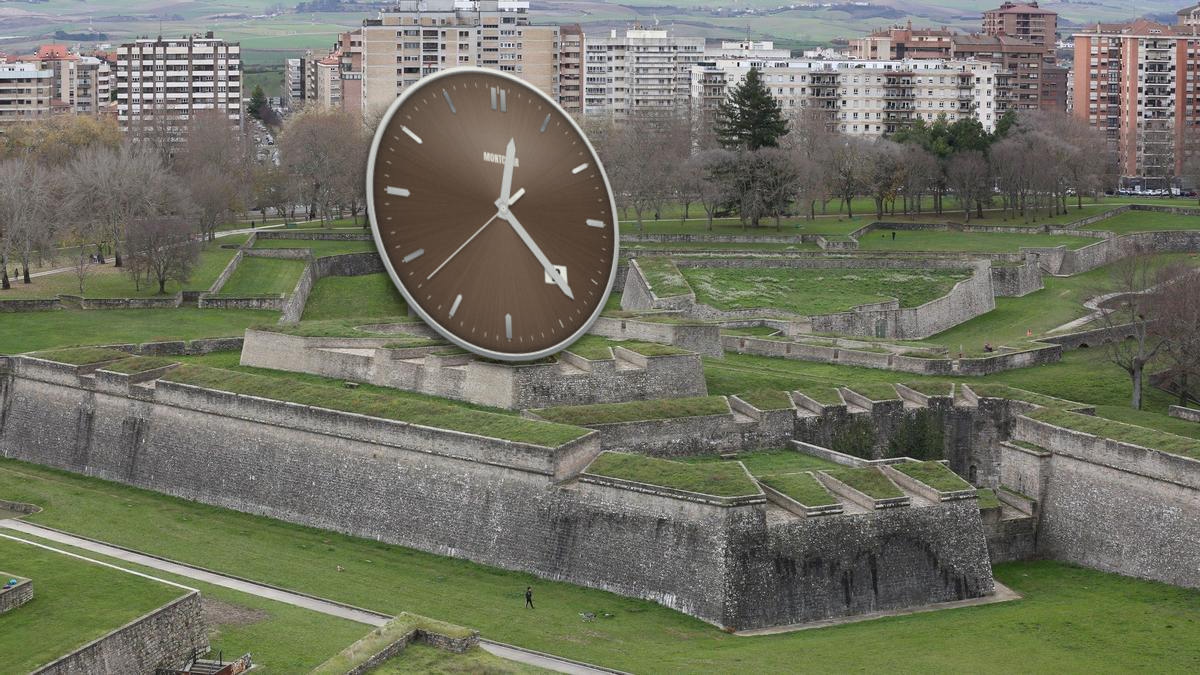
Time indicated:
{"hour": 12, "minute": 22, "second": 38}
